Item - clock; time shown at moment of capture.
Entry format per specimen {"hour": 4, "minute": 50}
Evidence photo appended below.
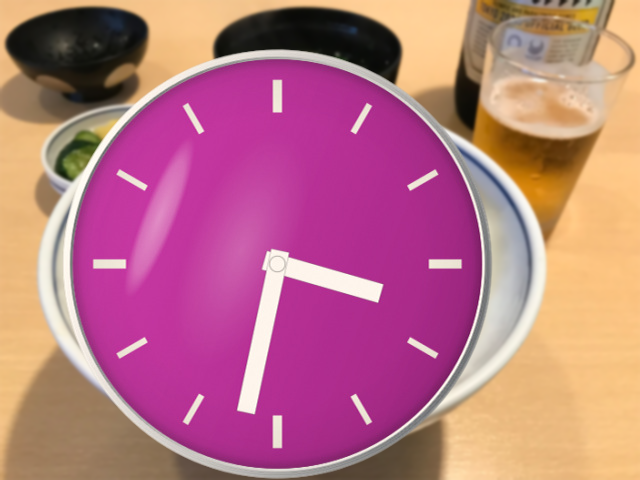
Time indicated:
{"hour": 3, "minute": 32}
